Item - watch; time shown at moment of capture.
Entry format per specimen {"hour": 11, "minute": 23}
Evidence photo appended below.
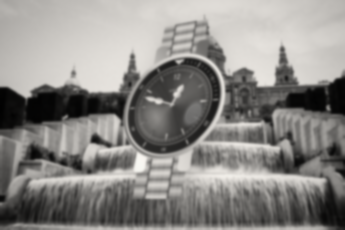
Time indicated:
{"hour": 12, "minute": 48}
